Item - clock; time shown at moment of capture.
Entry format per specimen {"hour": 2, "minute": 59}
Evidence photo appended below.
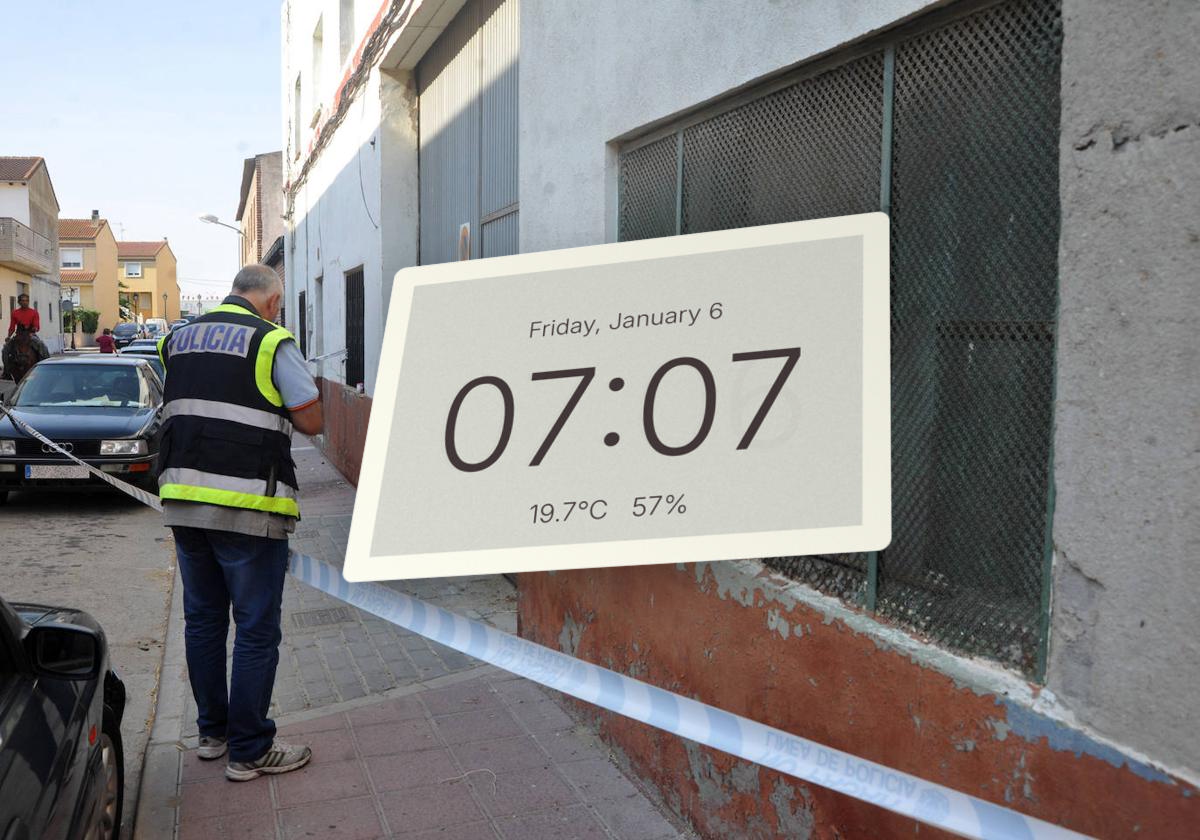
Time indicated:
{"hour": 7, "minute": 7}
